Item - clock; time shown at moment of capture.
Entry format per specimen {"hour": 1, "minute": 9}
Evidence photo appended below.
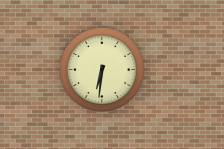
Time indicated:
{"hour": 6, "minute": 31}
